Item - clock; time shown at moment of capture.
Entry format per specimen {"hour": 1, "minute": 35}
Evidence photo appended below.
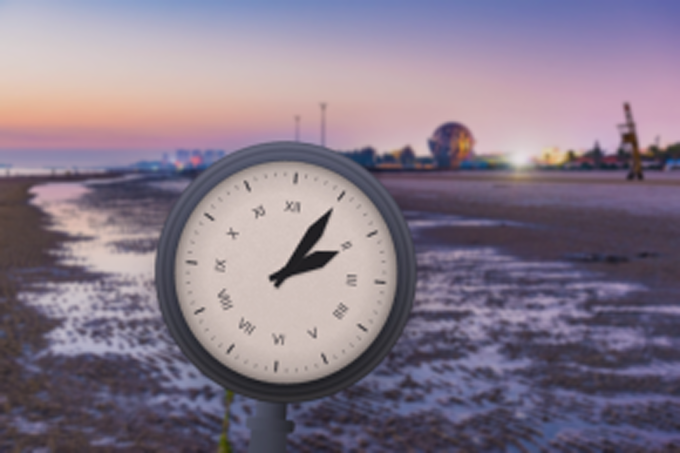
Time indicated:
{"hour": 2, "minute": 5}
